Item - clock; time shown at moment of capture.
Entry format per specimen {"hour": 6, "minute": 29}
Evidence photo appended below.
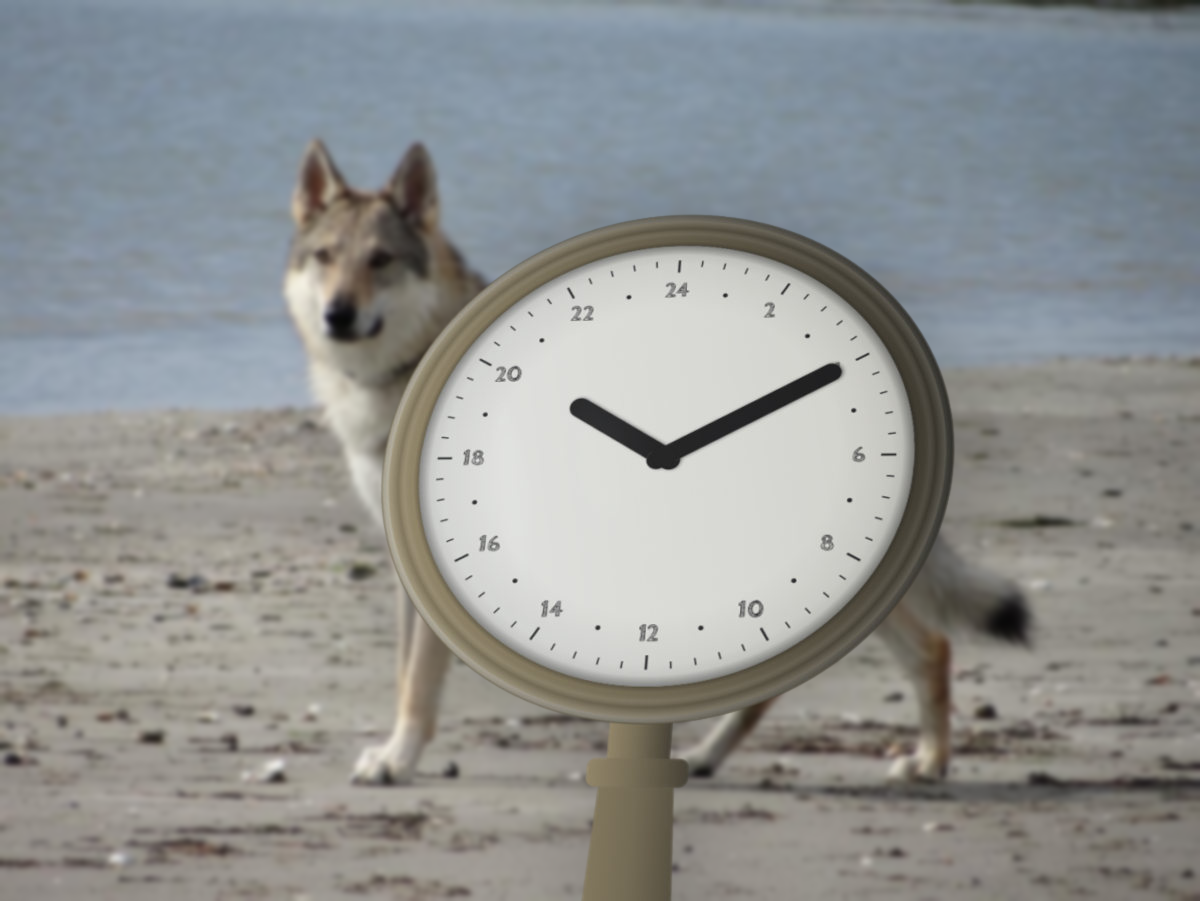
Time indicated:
{"hour": 20, "minute": 10}
